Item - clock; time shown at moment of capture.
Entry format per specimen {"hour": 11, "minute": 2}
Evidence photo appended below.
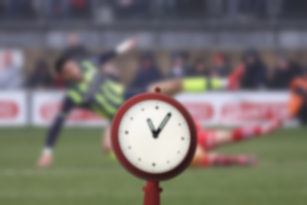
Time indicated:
{"hour": 11, "minute": 5}
